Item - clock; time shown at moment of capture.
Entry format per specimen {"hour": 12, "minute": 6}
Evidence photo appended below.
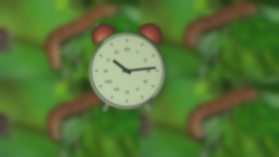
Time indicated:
{"hour": 10, "minute": 14}
